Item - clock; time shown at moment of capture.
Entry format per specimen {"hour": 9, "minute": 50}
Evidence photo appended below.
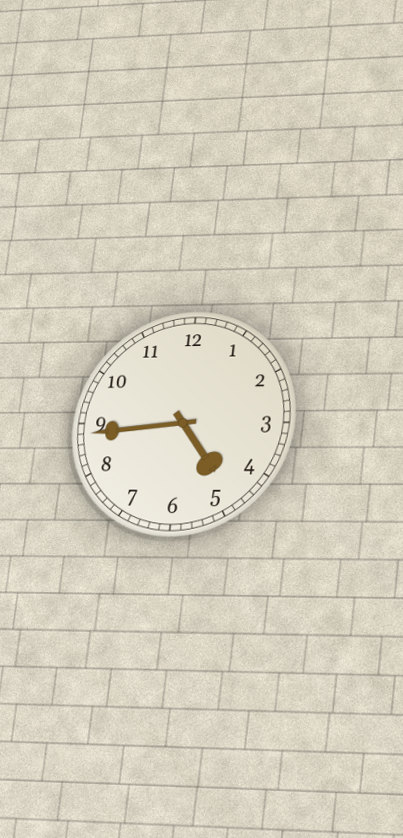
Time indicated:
{"hour": 4, "minute": 44}
